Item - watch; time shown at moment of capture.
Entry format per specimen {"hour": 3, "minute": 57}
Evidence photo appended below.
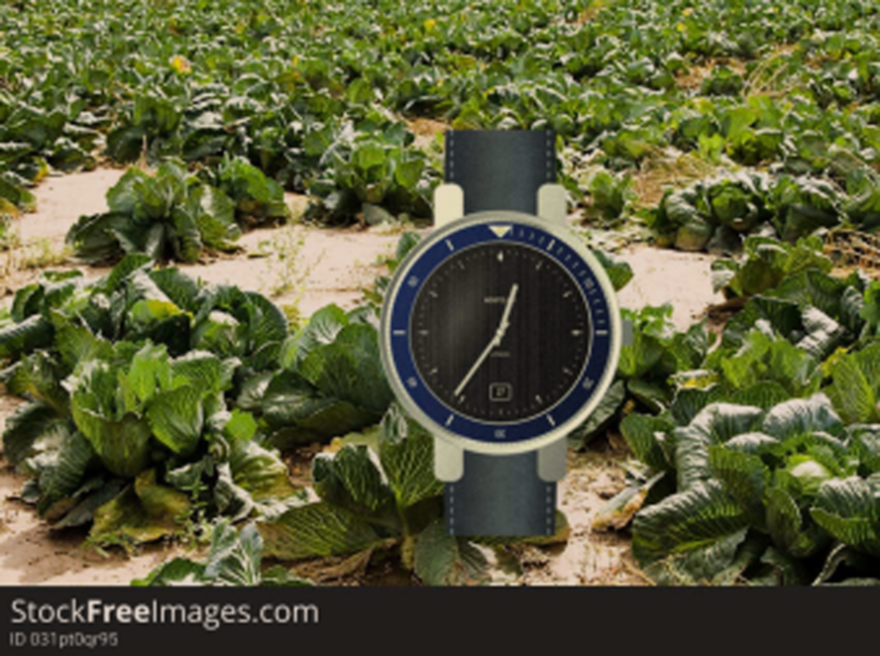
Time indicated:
{"hour": 12, "minute": 36}
